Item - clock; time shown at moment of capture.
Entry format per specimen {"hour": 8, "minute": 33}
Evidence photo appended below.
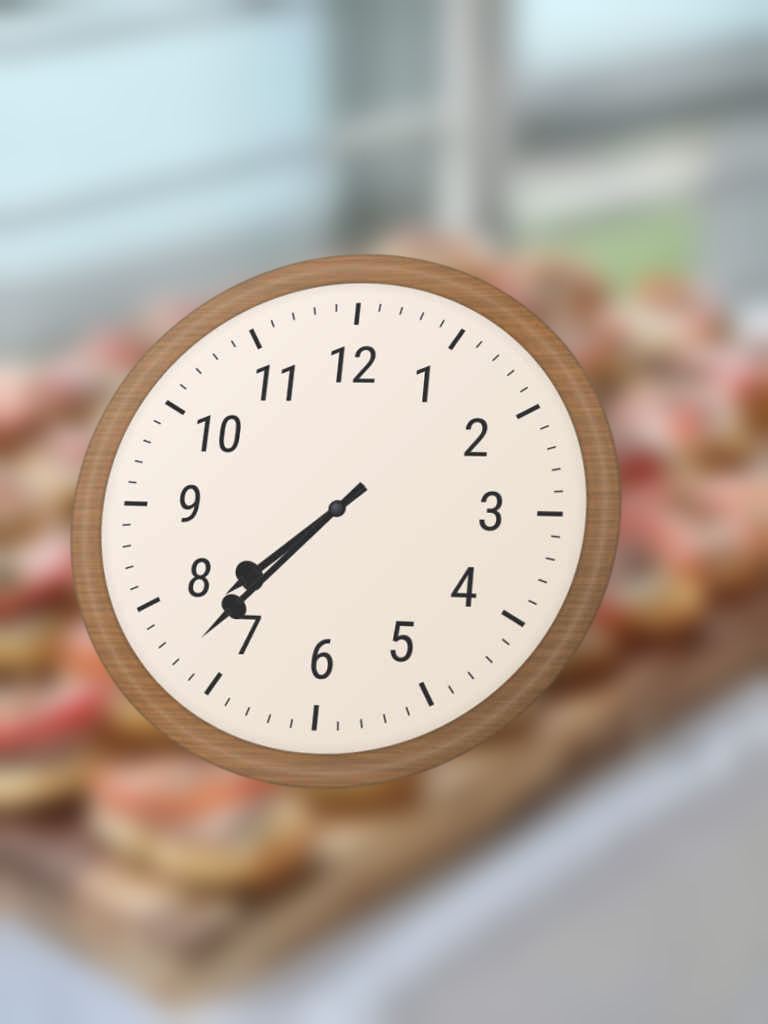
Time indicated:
{"hour": 7, "minute": 37}
